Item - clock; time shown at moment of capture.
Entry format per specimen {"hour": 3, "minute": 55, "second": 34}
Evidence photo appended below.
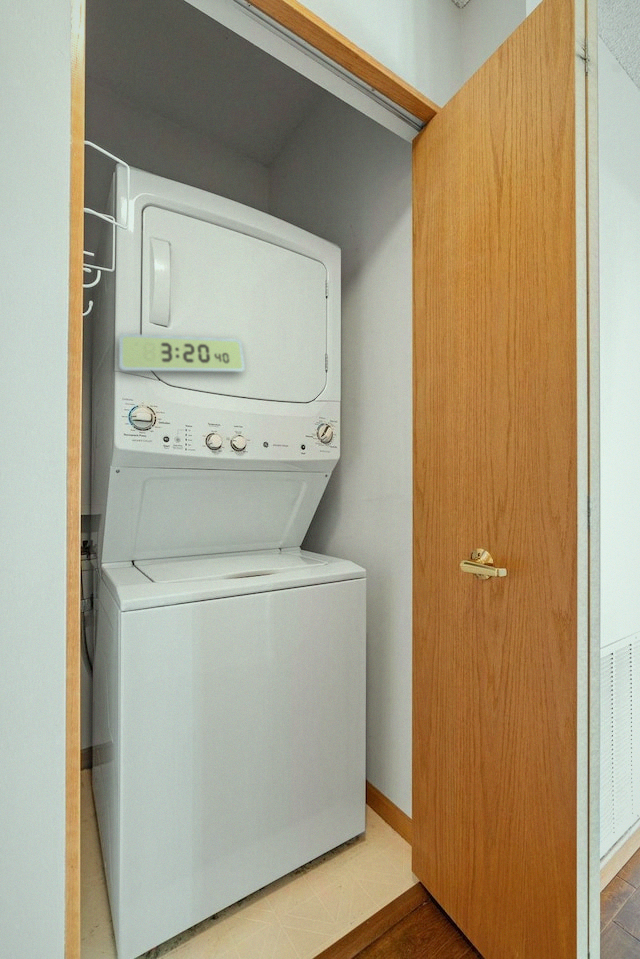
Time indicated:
{"hour": 3, "minute": 20, "second": 40}
